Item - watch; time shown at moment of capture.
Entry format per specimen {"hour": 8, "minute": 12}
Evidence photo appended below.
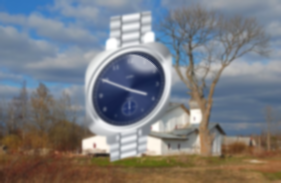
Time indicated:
{"hour": 3, "minute": 50}
